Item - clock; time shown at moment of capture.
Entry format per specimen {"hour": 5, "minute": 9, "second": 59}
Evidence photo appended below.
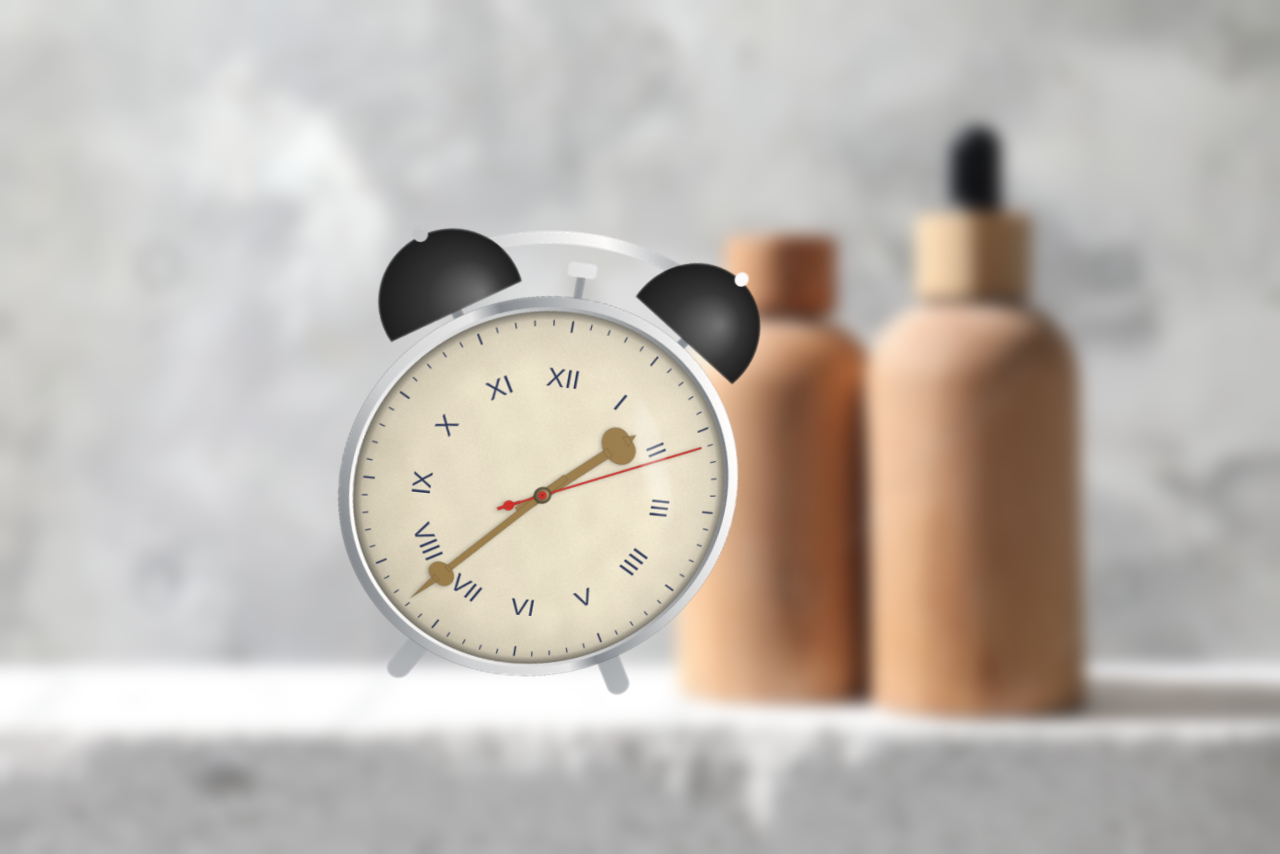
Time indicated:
{"hour": 1, "minute": 37, "second": 11}
